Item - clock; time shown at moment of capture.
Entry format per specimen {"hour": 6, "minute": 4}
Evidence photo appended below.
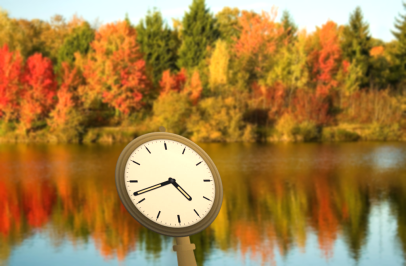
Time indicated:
{"hour": 4, "minute": 42}
